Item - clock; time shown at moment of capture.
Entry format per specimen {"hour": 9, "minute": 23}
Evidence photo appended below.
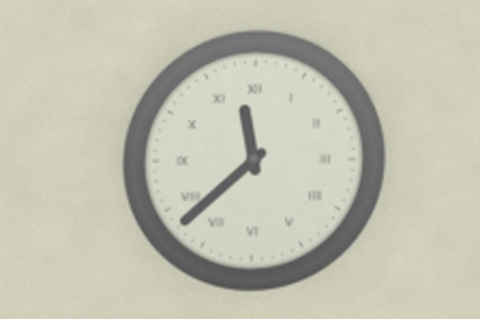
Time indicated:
{"hour": 11, "minute": 38}
